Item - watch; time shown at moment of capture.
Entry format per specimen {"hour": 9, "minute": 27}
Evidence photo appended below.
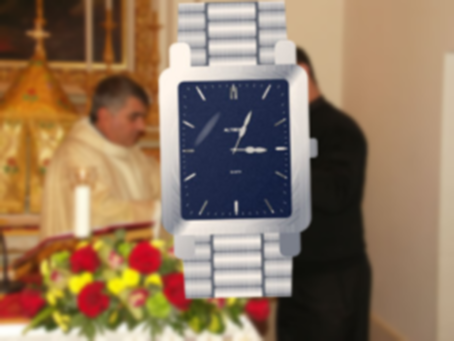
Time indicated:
{"hour": 3, "minute": 4}
